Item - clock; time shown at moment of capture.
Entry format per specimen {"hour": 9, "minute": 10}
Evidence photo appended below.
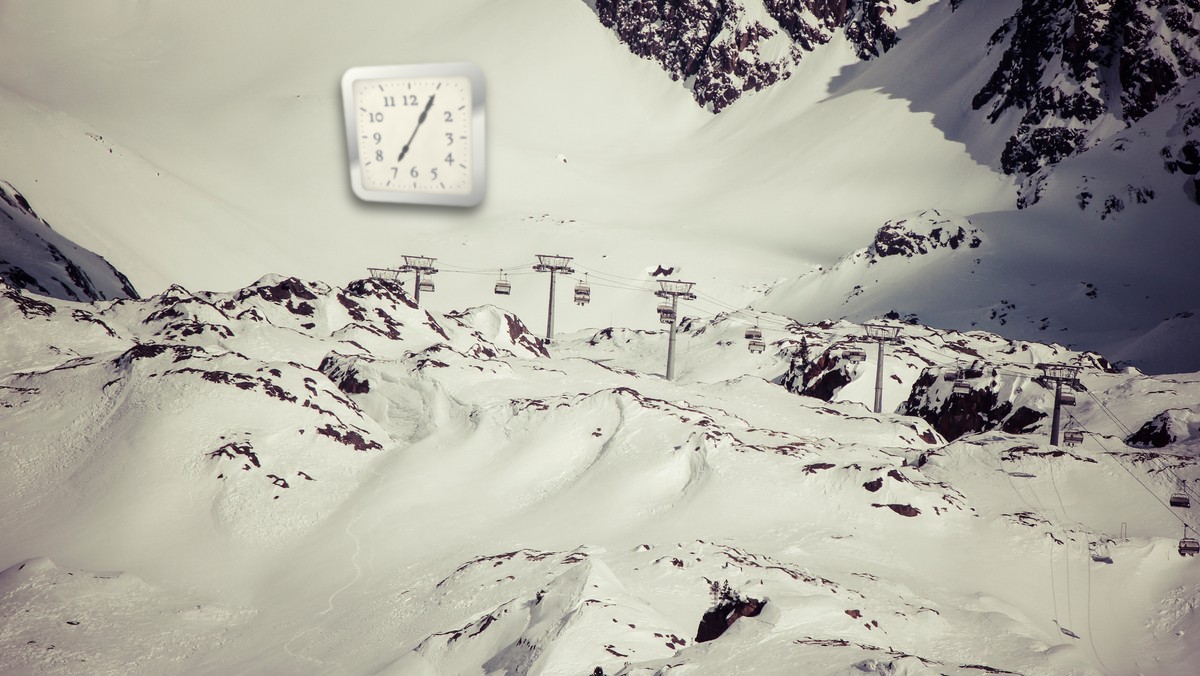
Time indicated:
{"hour": 7, "minute": 5}
